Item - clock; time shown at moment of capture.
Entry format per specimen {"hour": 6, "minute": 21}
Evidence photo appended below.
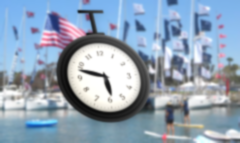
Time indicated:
{"hour": 5, "minute": 48}
